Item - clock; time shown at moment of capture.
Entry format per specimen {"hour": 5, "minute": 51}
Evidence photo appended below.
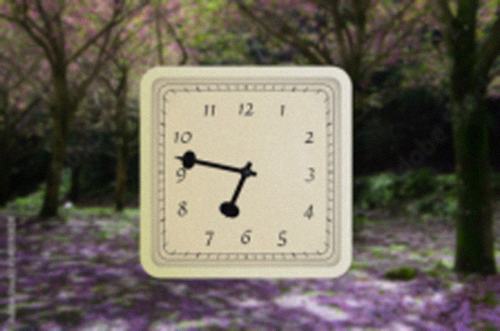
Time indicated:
{"hour": 6, "minute": 47}
